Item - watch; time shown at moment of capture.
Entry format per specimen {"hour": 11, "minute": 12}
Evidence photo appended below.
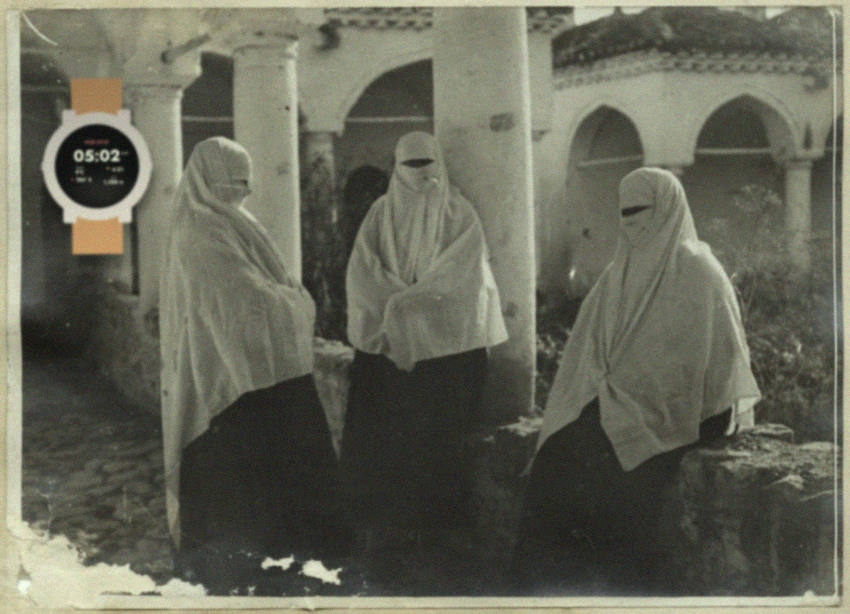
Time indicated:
{"hour": 5, "minute": 2}
